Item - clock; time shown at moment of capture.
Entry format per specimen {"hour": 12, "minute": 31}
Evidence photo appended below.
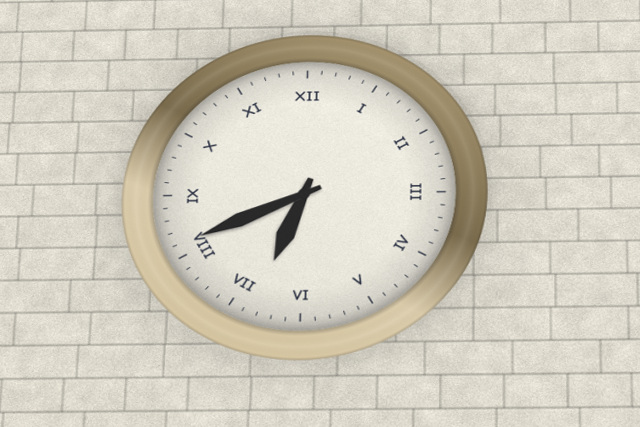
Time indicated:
{"hour": 6, "minute": 41}
